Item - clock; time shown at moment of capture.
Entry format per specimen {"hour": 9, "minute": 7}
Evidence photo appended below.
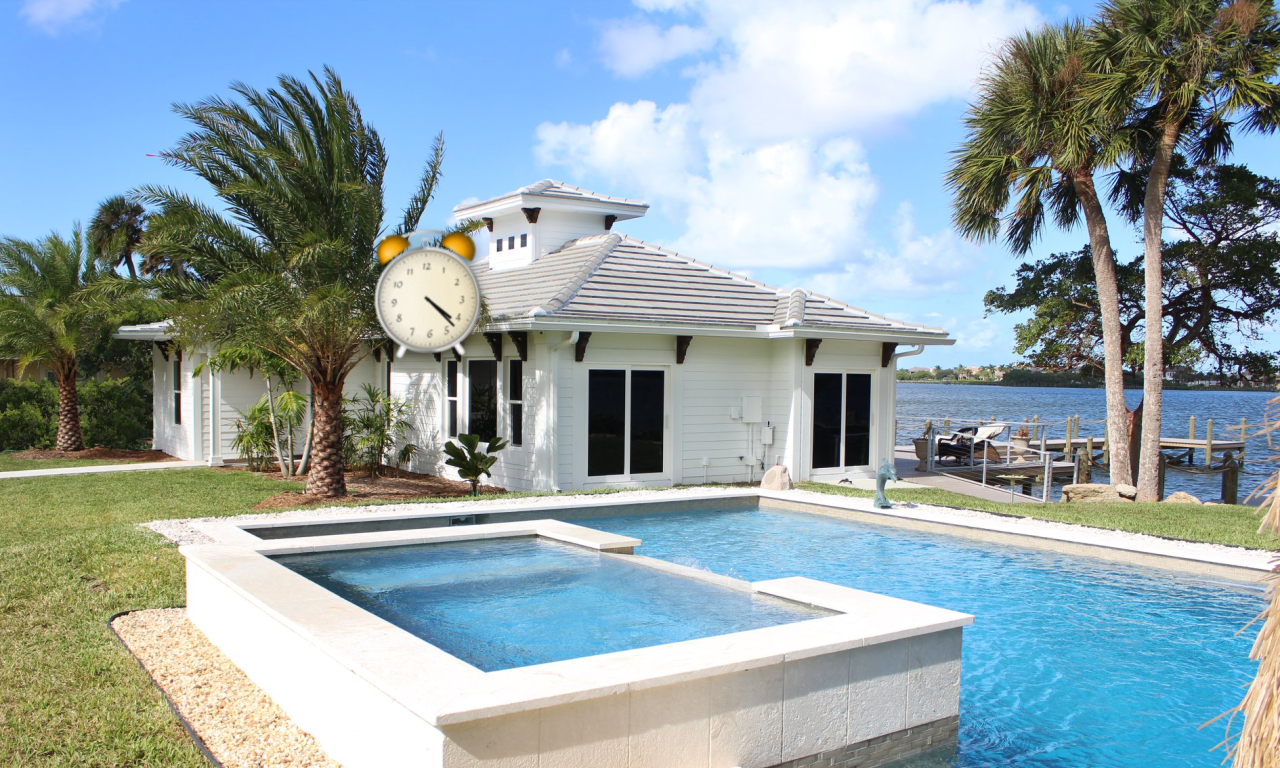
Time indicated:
{"hour": 4, "minute": 23}
